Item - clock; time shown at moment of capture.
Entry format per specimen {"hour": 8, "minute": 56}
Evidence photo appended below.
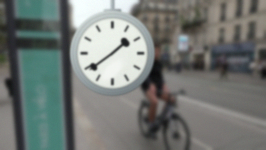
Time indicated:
{"hour": 1, "minute": 39}
